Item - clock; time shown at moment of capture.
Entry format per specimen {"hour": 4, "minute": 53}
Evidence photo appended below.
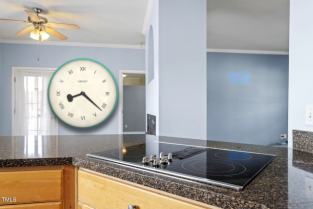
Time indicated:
{"hour": 8, "minute": 22}
